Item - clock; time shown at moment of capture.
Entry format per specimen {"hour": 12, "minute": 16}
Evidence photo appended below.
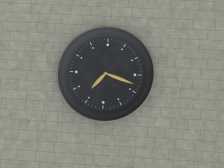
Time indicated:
{"hour": 7, "minute": 18}
